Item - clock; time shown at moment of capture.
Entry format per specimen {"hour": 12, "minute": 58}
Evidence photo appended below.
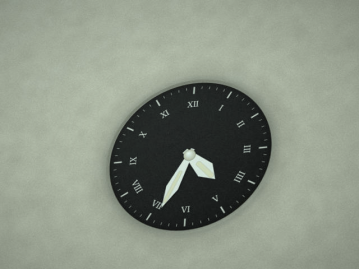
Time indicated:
{"hour": 4, "minute": 34}
